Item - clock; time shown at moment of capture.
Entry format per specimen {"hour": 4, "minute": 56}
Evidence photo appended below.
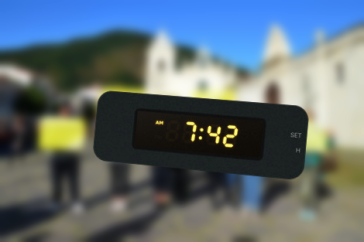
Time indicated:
{"hour": 7, "minute": 42}
